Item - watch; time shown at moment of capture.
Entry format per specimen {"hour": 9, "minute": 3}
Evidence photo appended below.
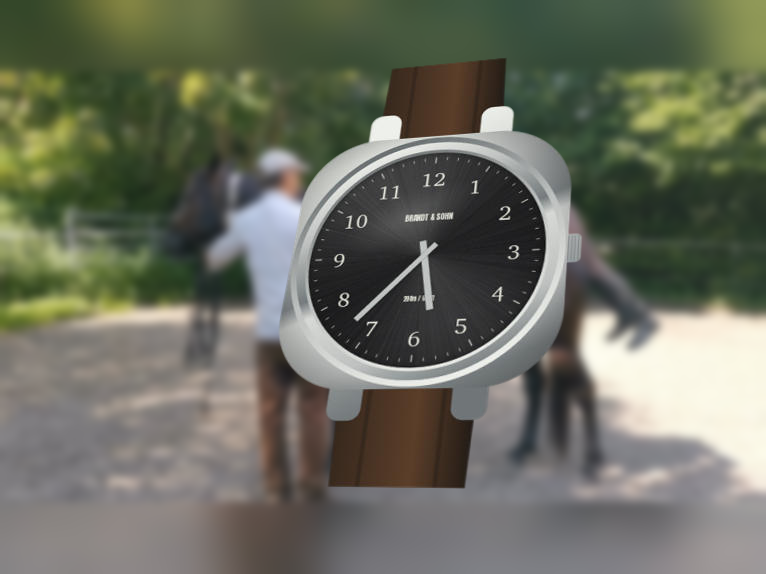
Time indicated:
{"hour": 5, "minute": 37}
